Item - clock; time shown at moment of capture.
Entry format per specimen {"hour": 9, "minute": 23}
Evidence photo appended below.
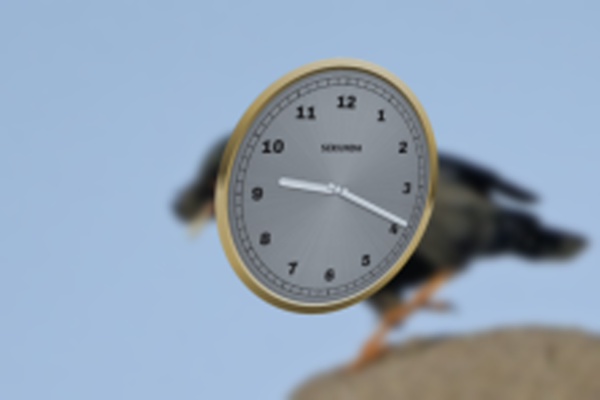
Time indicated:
{"hour": 9, "minute": 19}
